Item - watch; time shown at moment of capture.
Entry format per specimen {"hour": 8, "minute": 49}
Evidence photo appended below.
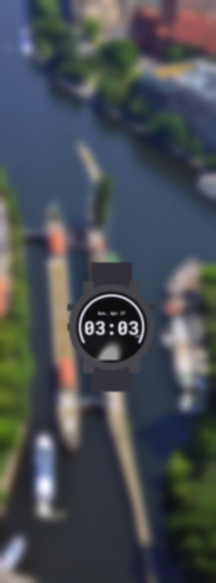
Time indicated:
{"hour": 3, "minute": 3}
